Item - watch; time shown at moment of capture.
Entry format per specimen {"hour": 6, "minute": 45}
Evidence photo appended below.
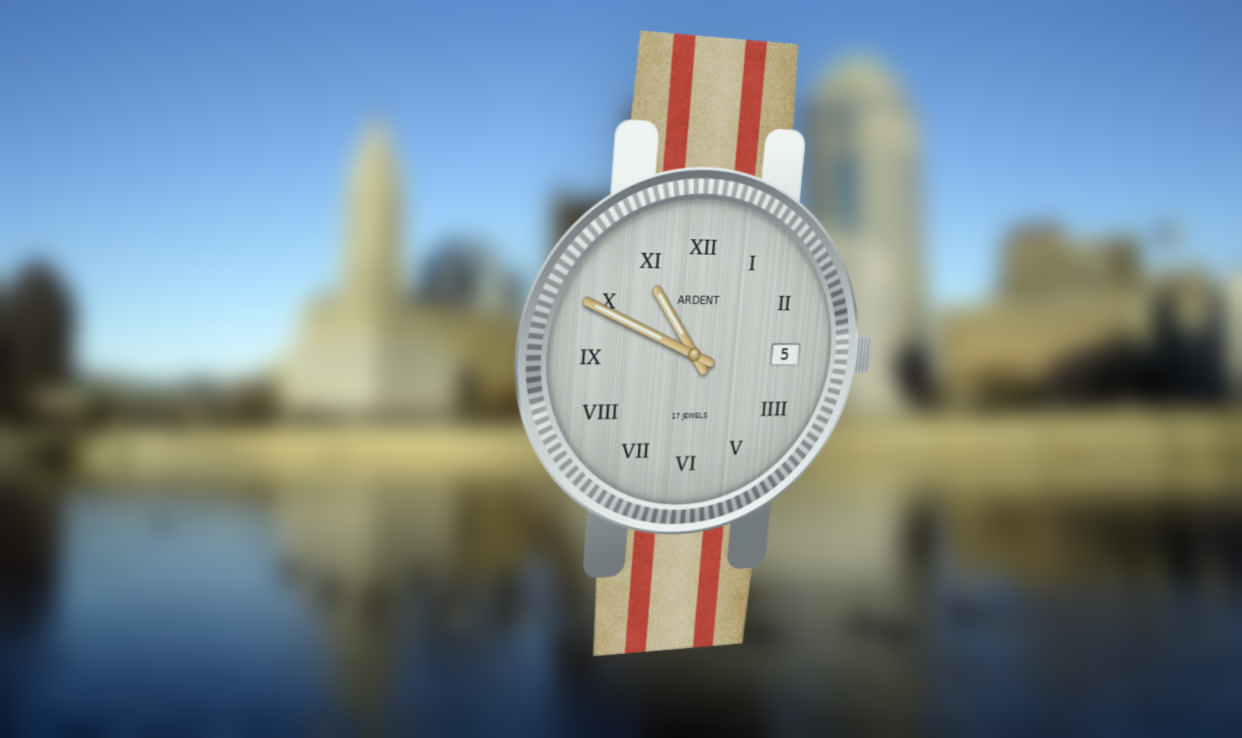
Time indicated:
{"hour": 10, "minute": 49}
